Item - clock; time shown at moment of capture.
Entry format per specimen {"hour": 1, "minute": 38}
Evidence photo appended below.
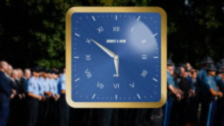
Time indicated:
{"hour": 5, "minute": 51}
